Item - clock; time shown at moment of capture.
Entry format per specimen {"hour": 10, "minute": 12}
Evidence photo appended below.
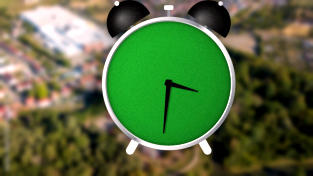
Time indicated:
{"hour": 3, "minute": 31}
